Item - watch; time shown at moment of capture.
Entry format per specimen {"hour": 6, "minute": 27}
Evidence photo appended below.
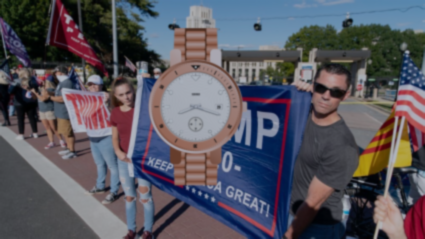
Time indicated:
{"hour": 8, "minute": 18}
